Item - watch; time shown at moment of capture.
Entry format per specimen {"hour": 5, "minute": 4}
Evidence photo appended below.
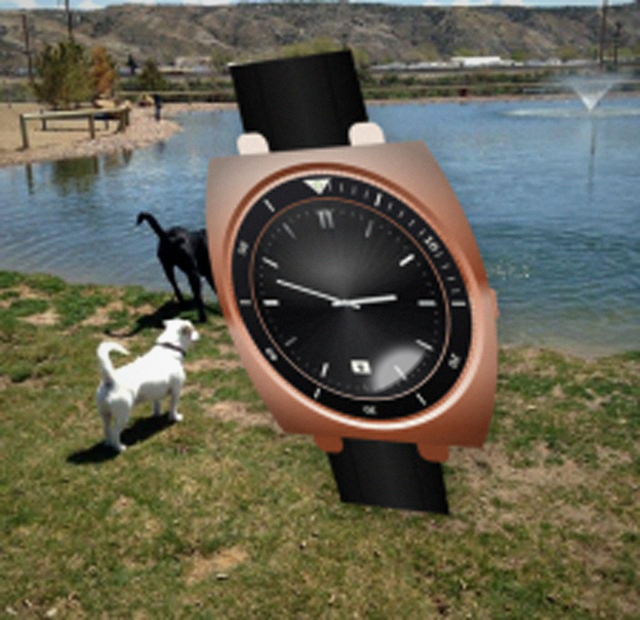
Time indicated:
{"hour": 2, "minute": 48}
